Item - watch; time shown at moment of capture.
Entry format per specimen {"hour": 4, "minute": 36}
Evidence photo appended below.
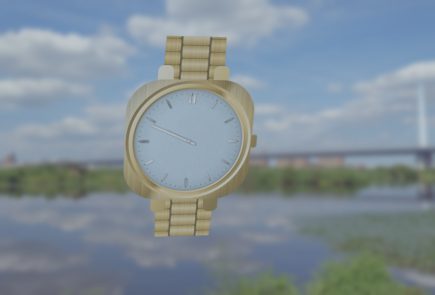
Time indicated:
{"hour": 9, "minute": 49}
